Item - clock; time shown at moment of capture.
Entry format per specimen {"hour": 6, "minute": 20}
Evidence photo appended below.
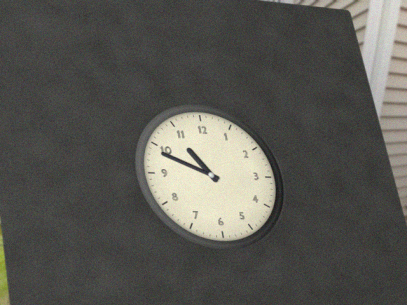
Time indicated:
{"hour": 10, "minute": 49}
